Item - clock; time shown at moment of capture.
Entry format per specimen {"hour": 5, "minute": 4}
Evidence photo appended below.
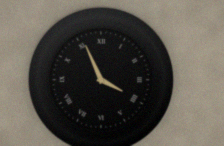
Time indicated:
{"hour": 3, "minute": 56}
